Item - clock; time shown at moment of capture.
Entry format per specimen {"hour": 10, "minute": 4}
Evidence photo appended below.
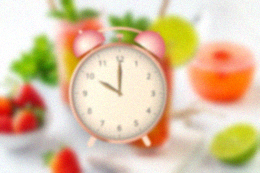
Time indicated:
{"hour": 10, "minute": 0}
